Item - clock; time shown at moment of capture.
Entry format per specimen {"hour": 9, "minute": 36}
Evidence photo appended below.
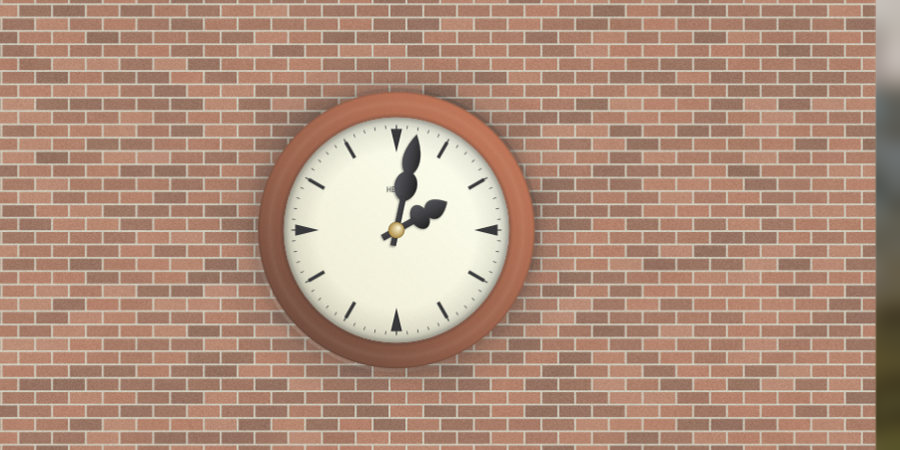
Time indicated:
{"hour": 2, "minute": 2}
